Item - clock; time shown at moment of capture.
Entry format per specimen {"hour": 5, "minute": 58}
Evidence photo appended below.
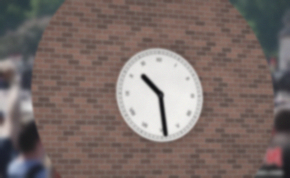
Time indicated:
{"hour": 10, "minute": 29}
